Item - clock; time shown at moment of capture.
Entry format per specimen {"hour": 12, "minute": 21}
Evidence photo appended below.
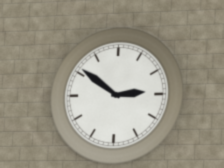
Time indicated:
{"hour": 2, "minute": 51}
